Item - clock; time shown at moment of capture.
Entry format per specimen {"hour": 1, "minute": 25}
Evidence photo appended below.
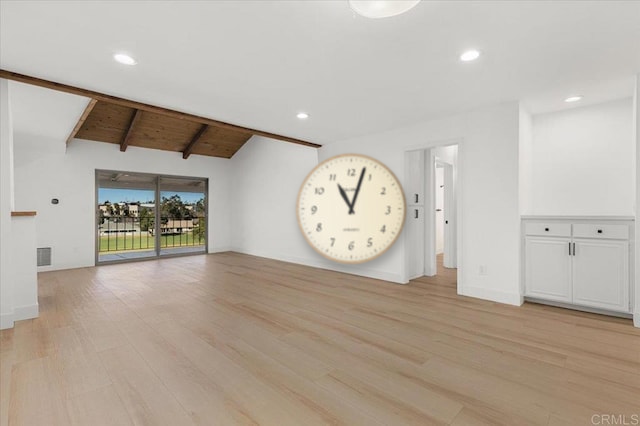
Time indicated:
{"hour": 11, "minute": 3}
